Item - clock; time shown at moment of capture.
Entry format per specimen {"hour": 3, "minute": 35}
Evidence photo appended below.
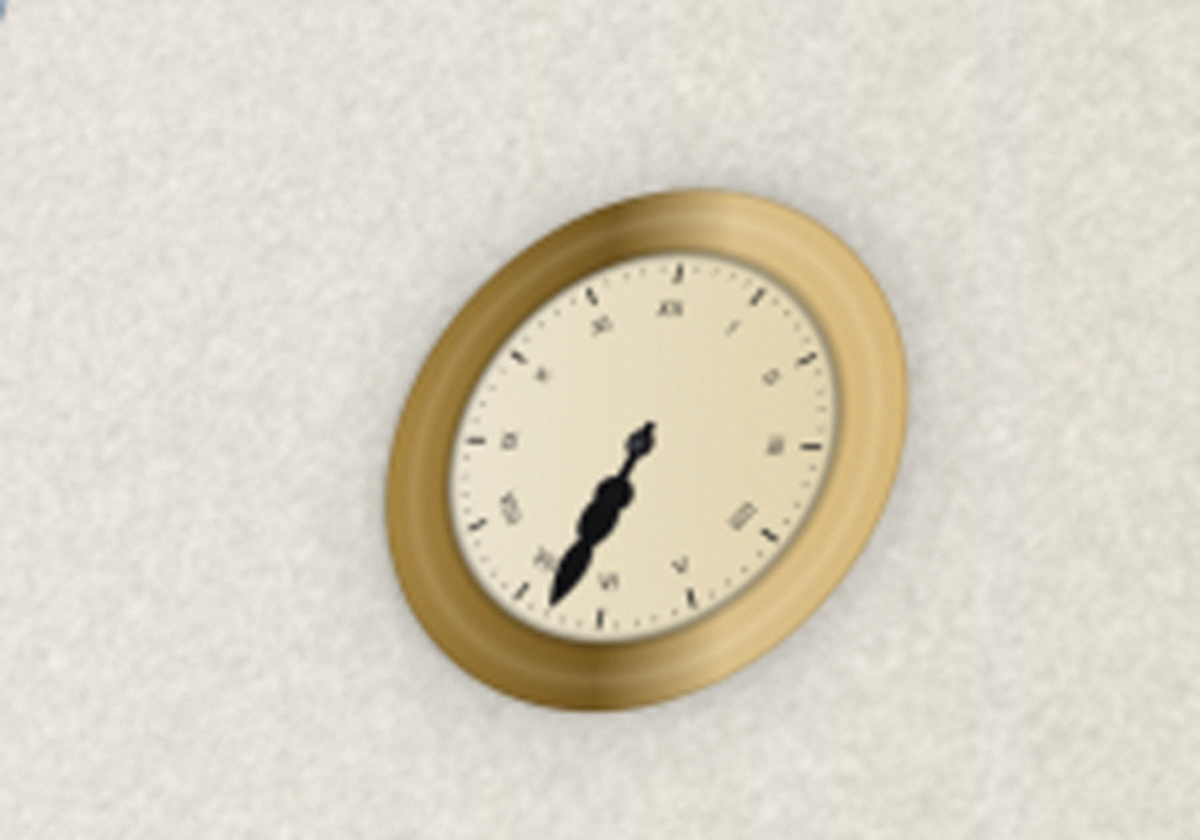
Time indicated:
{"hour": 6, "minute": 33}
